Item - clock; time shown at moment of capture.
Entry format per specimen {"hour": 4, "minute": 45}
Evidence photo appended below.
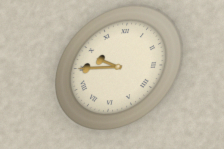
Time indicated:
{"hour": 9, "minute": 45}
